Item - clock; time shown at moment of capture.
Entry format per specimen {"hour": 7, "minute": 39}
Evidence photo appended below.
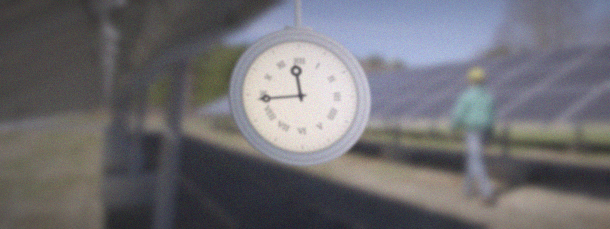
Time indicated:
{"hour": 11, "minute": 44}
